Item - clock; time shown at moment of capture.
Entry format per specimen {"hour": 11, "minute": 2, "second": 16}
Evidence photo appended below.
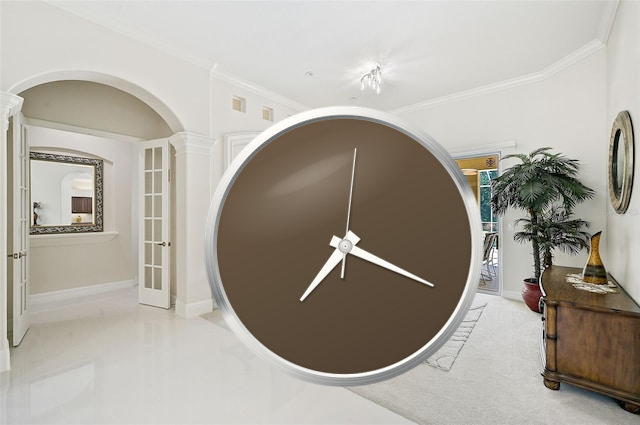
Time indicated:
{"hour": 7, "minute": 19, "second": 1}
